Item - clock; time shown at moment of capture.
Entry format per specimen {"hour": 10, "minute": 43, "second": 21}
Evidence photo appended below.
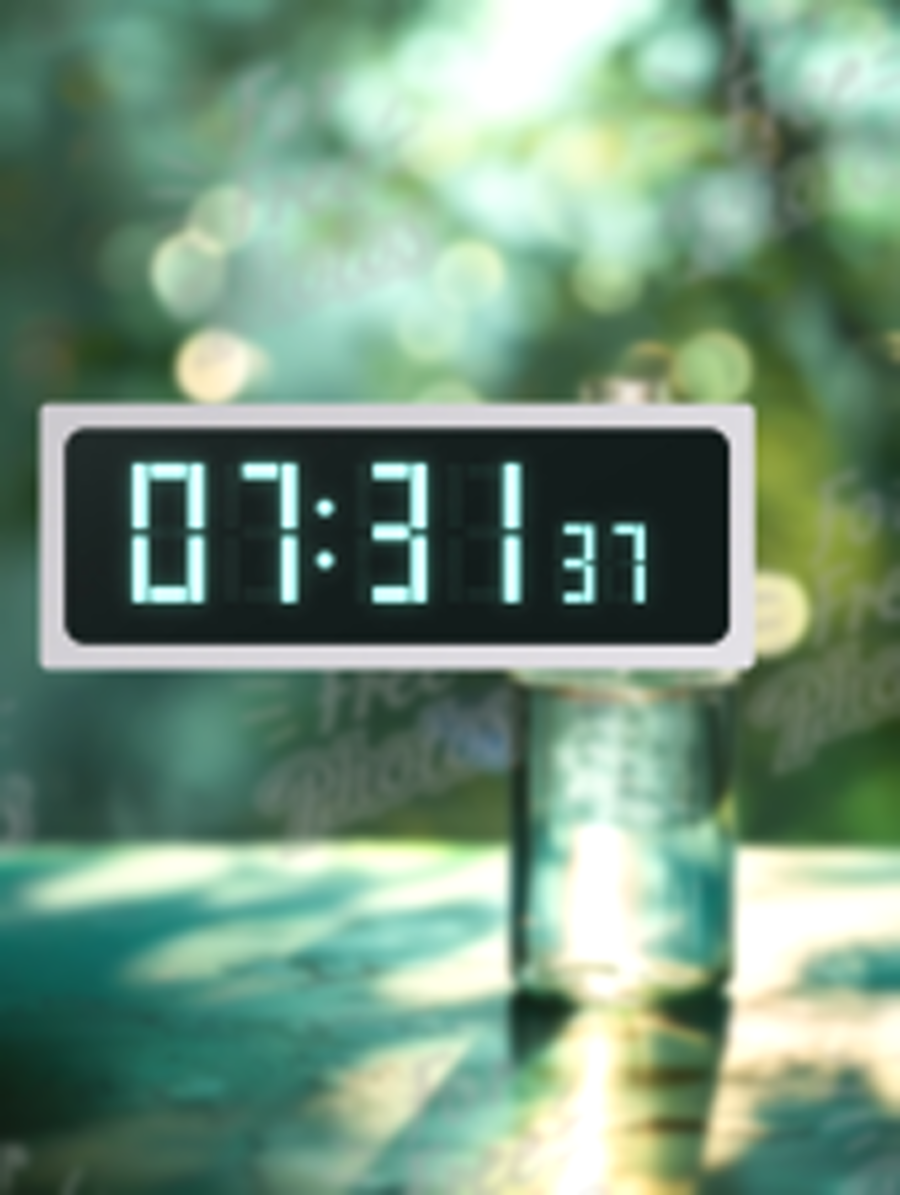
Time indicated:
{"hour": 7, "minute": 31, "second": 37}
